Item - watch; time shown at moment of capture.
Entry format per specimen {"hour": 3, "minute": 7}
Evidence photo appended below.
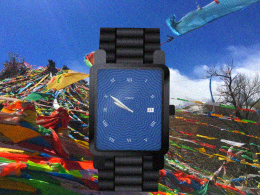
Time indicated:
{"hour": 9, "minute": 51}
